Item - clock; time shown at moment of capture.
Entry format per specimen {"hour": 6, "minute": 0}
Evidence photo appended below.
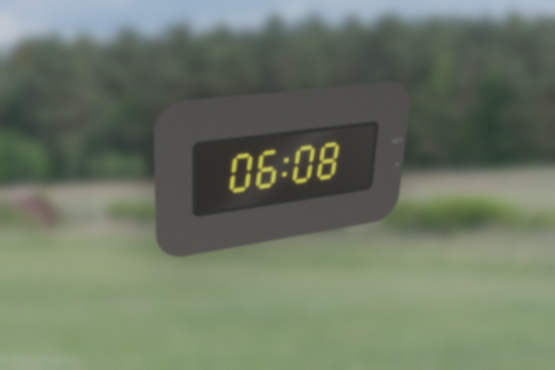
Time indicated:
{"hour": 6, "minute": 8}
